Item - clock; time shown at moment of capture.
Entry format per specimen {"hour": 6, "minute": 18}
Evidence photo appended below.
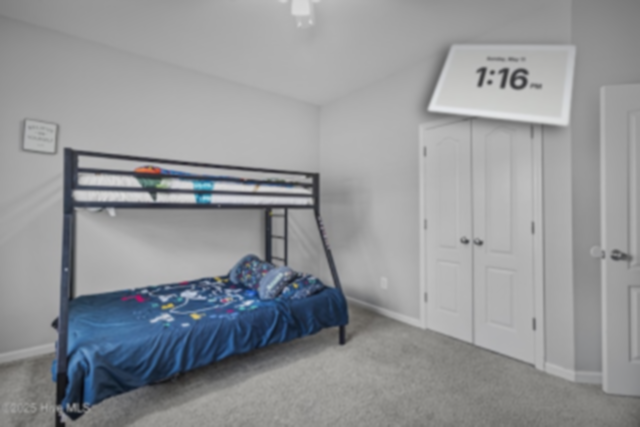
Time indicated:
{"hour": 1, "minute": 16}
